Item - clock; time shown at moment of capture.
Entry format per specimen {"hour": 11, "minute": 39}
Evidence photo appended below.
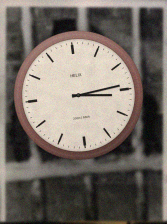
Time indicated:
{"hour": 3, "minute": 14}
